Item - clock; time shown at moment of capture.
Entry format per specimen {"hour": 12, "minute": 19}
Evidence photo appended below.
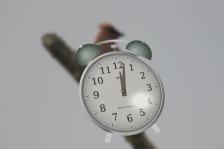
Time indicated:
{"hour": 12, "minute": 2}
